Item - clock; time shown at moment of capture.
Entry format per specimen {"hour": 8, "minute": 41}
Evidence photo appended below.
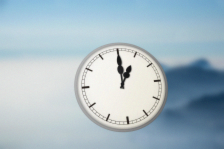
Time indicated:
{"hour": 1, "minute": 0}
